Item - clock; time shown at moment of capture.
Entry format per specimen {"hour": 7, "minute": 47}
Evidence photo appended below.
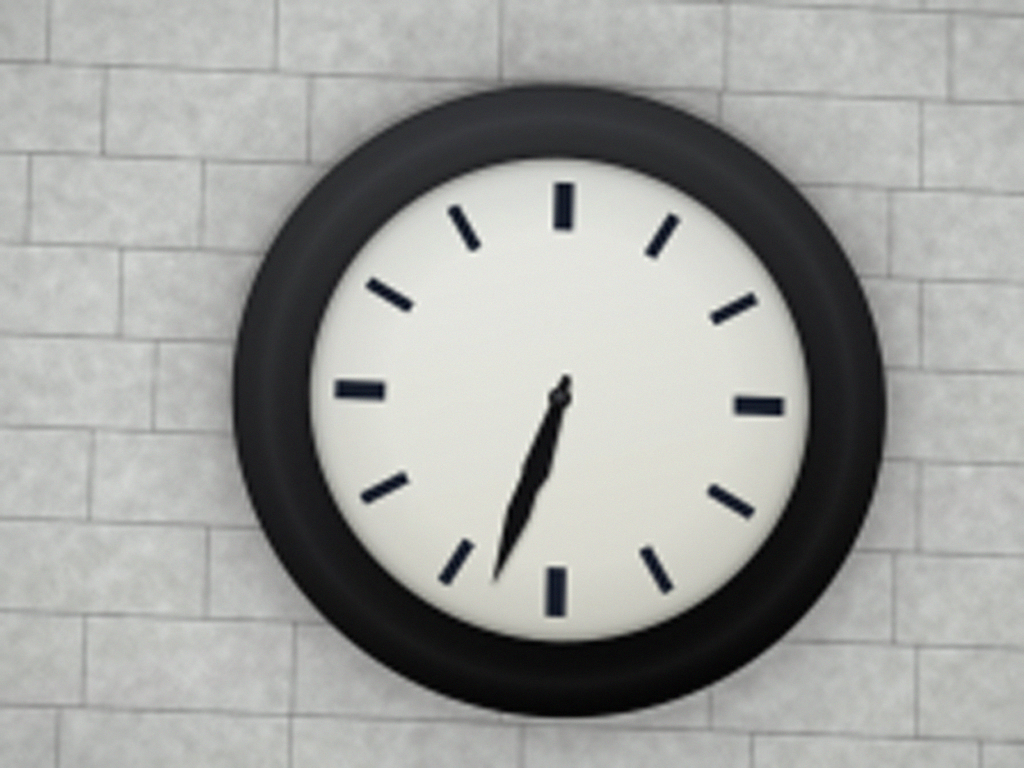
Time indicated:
{"hour": 6, "minute": 33}
